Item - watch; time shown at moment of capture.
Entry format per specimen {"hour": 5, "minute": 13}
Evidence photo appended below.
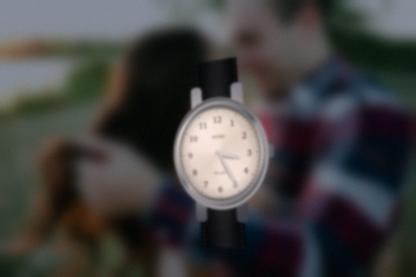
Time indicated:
{"hour": 3, "minute": 25}
